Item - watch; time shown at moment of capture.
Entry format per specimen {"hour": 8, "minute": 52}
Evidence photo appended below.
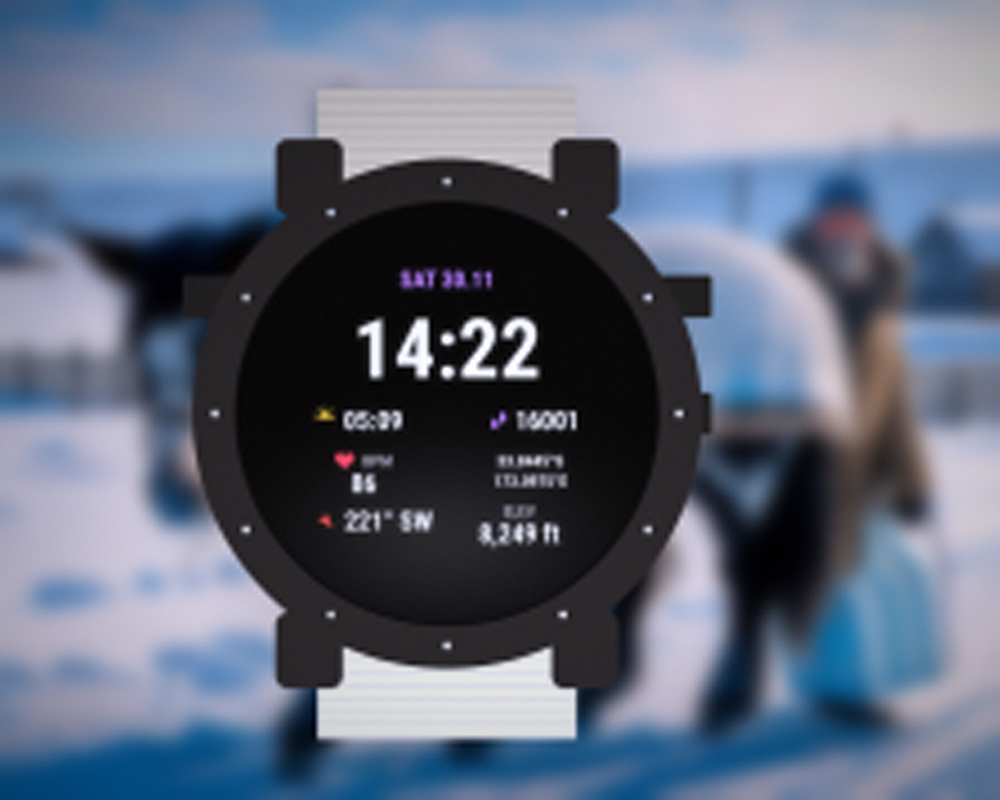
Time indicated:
{"hour": 14, "minute": 22}
